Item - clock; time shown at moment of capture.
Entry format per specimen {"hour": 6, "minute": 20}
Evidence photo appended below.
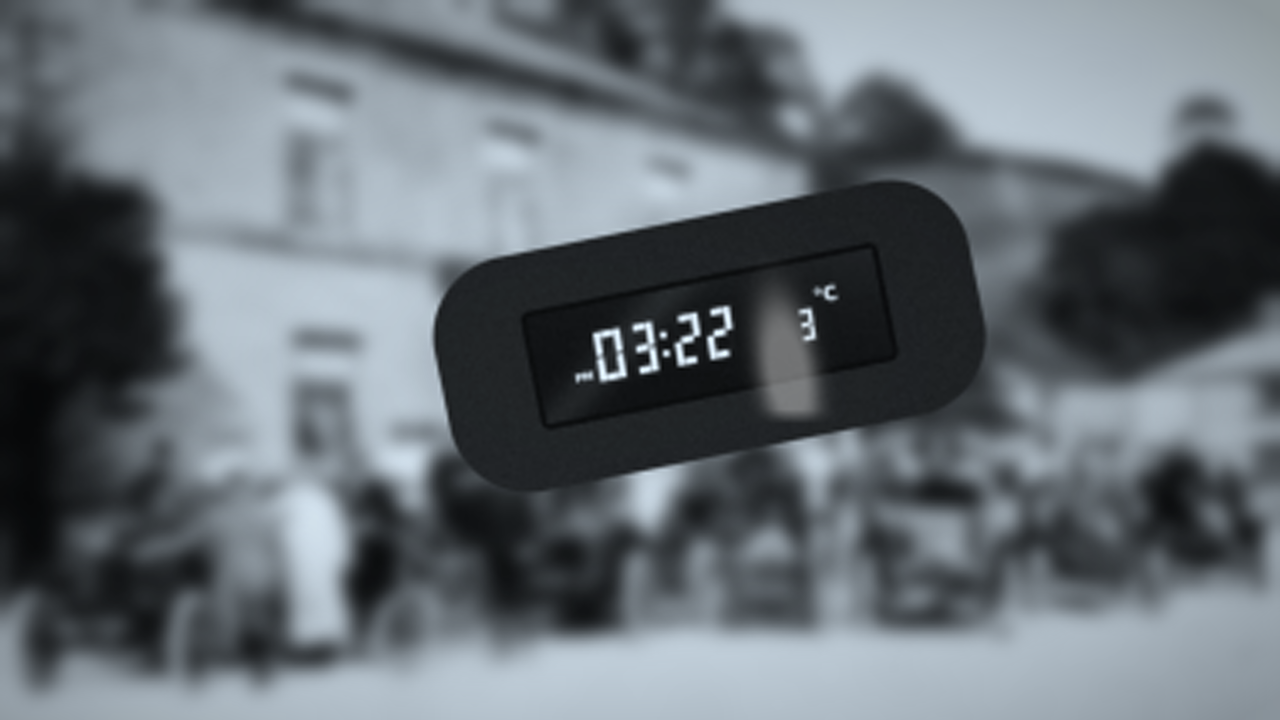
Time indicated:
{"hour": 3, "minute": 22}
